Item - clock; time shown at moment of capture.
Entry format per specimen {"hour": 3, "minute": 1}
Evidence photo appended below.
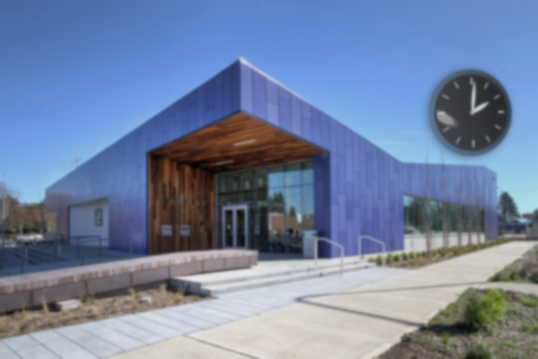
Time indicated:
{"hour": 2, "minute": 1}
